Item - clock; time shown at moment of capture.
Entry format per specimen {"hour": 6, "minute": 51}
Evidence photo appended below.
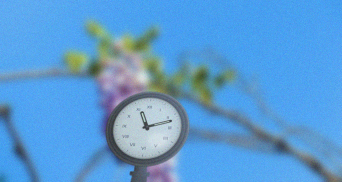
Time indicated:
{"hour": 11, "minute": 12}
